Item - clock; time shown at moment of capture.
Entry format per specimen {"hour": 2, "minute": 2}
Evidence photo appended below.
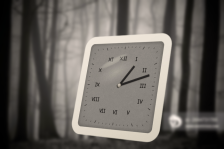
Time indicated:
{"hour": 1, "minute": 12}
